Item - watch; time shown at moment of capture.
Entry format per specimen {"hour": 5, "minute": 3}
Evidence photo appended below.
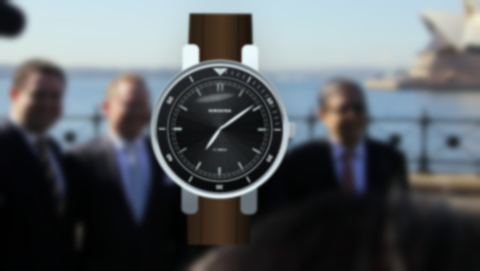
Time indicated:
{"hour": 7, "minute": 9}
